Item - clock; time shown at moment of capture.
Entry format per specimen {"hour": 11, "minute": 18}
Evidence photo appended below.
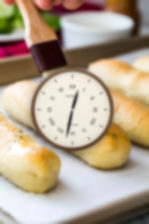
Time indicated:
{"hour": 12, "minute": 32}
